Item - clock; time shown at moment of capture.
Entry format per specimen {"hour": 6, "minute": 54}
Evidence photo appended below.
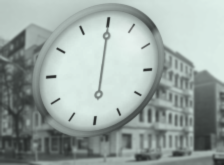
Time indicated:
{"hour": 6, "minute": 0}
